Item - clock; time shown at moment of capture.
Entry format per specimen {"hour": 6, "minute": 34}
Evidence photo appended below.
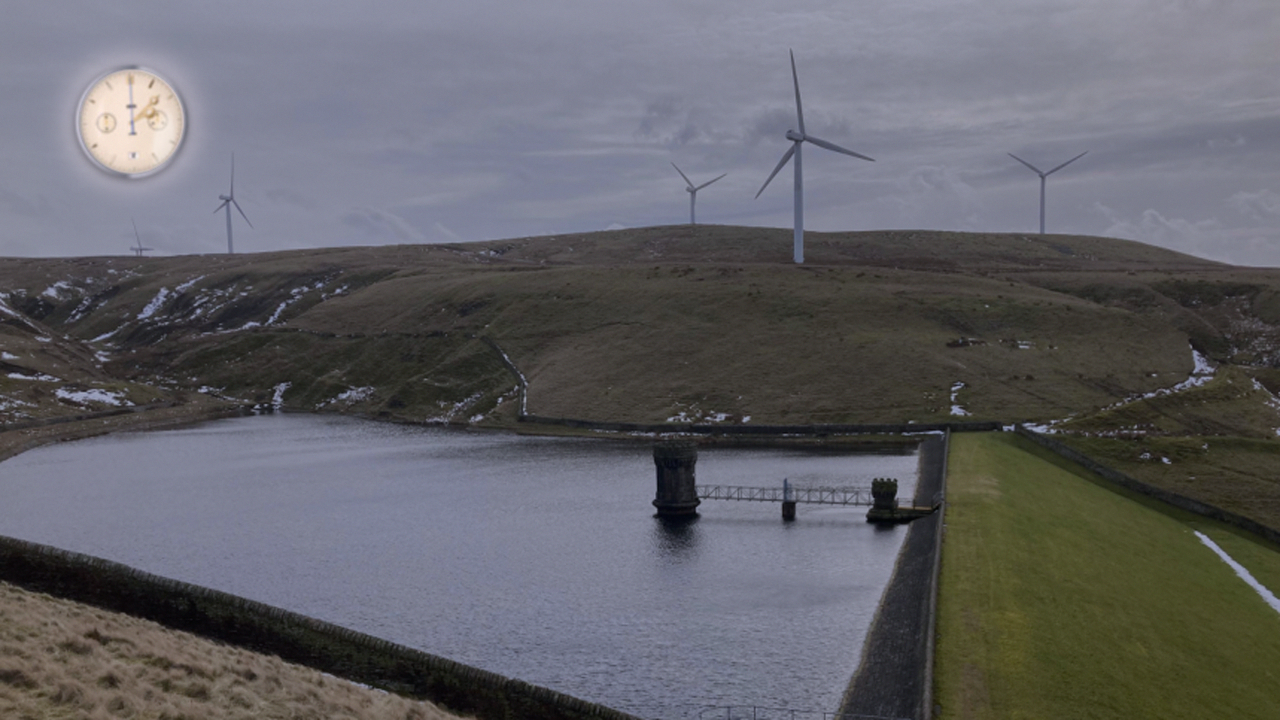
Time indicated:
{"hour": 2, "minute": 8}
